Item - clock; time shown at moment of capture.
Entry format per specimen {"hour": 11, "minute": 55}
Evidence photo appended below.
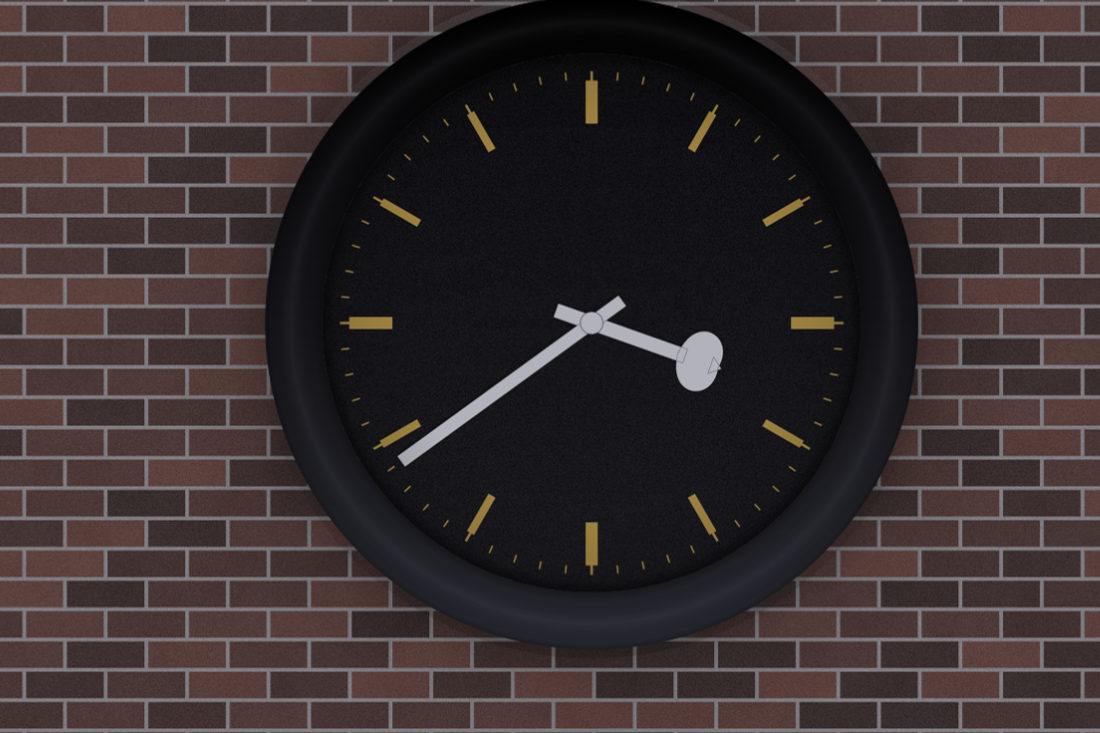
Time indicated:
{"hour": 3, "minute": 39}
